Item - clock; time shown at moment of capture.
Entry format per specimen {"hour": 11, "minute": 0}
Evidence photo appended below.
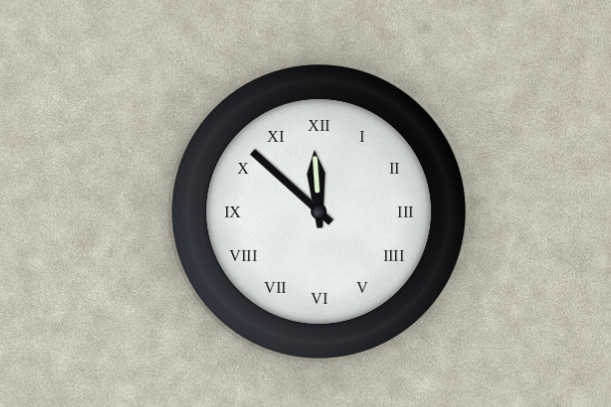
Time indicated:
{"hour": 11, "minute": 52}
